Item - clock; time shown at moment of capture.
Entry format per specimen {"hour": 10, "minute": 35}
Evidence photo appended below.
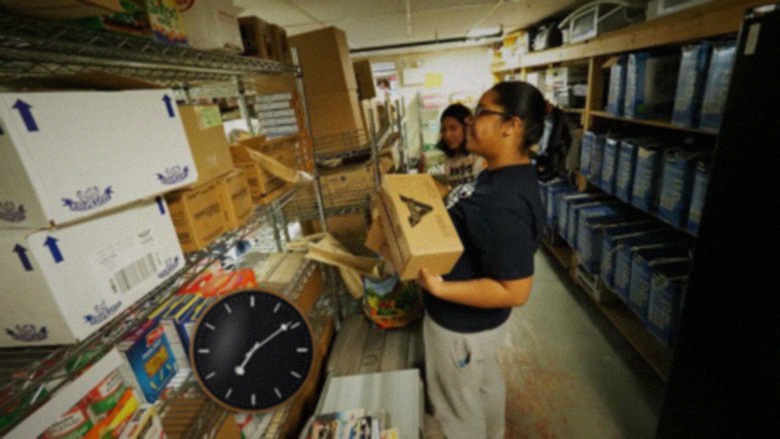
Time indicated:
{"hour": 7, "minute": 9}
